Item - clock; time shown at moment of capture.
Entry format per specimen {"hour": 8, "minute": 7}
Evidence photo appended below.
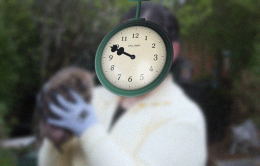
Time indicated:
{"hour": 9, "minute": 49}
